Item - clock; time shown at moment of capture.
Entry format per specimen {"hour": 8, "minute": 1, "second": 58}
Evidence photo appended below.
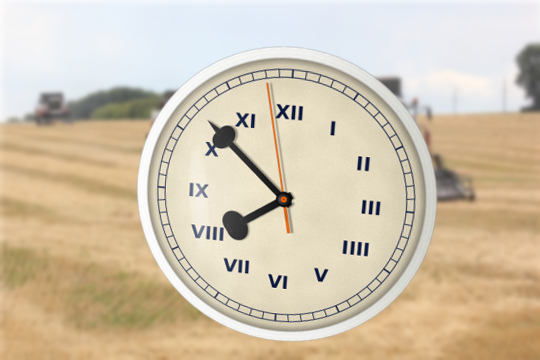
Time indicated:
{"hour": 7, "minute": 51, "second": 58}
